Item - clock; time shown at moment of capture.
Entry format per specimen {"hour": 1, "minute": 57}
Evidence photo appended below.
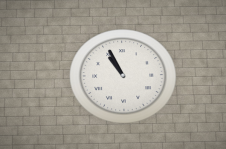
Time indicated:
{"hour": 10, "minute": 56}
